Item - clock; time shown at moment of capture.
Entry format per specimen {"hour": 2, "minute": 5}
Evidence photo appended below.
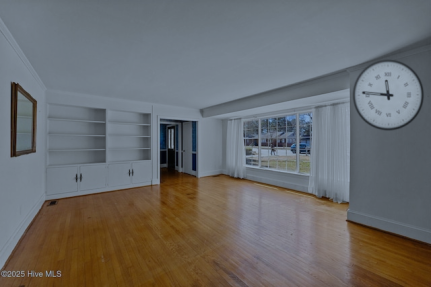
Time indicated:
{"hour": 11, "minute": 46}
